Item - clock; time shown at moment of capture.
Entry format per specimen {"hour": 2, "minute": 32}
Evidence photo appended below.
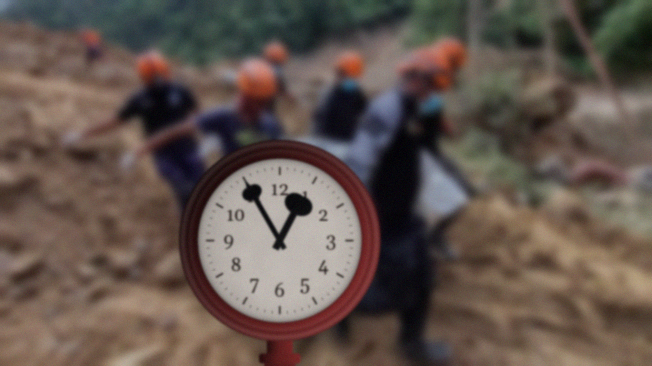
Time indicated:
{"hour": 12, "minute": 55}
